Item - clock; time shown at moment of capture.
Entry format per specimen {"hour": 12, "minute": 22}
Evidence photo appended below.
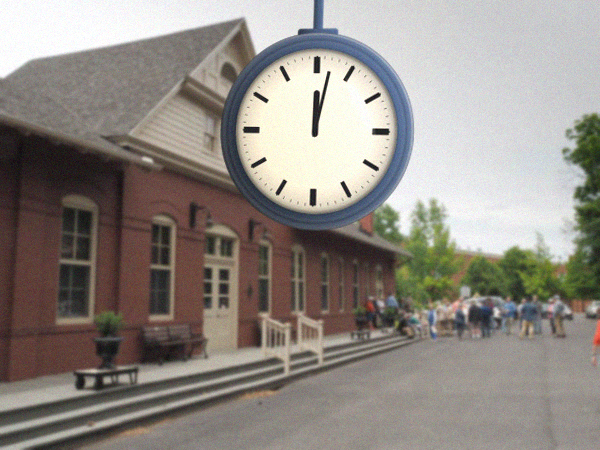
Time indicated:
{"hour": 12, "minute": 2}
